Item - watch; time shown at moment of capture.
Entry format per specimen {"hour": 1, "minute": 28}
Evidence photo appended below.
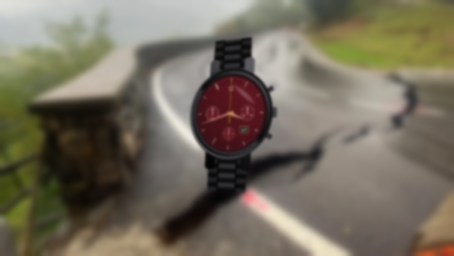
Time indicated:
{"hour": 3, "minute": 42}
